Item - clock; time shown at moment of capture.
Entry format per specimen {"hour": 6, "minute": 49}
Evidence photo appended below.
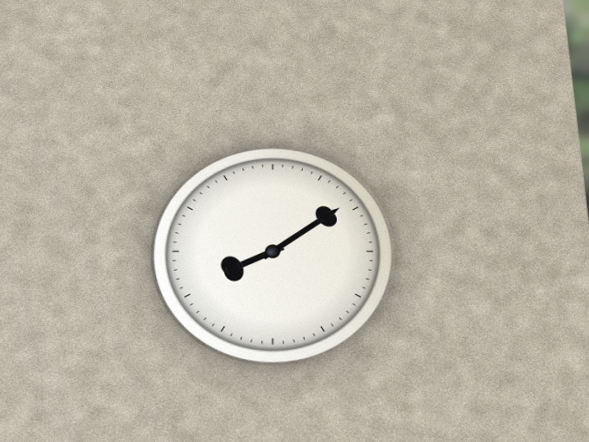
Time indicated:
{"hour": 8, "minute": 9}
